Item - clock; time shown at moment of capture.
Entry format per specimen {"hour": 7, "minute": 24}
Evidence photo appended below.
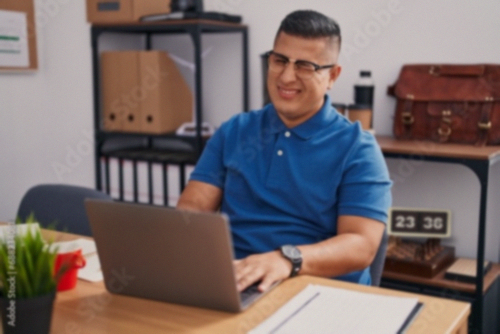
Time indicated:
{"hour": 23, "minute": 36}
